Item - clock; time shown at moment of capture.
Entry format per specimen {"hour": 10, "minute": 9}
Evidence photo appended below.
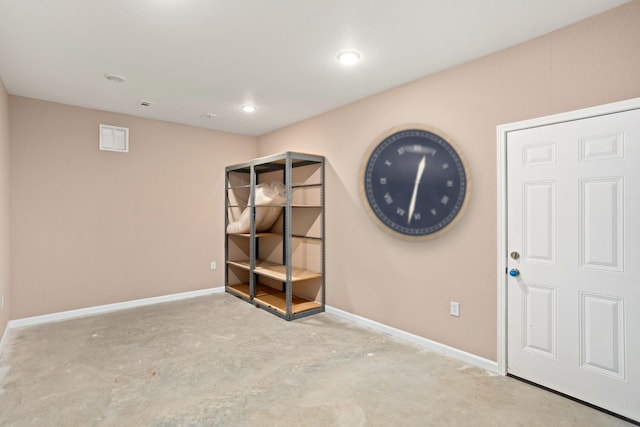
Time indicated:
{"hour": 12, "minute": 32}
